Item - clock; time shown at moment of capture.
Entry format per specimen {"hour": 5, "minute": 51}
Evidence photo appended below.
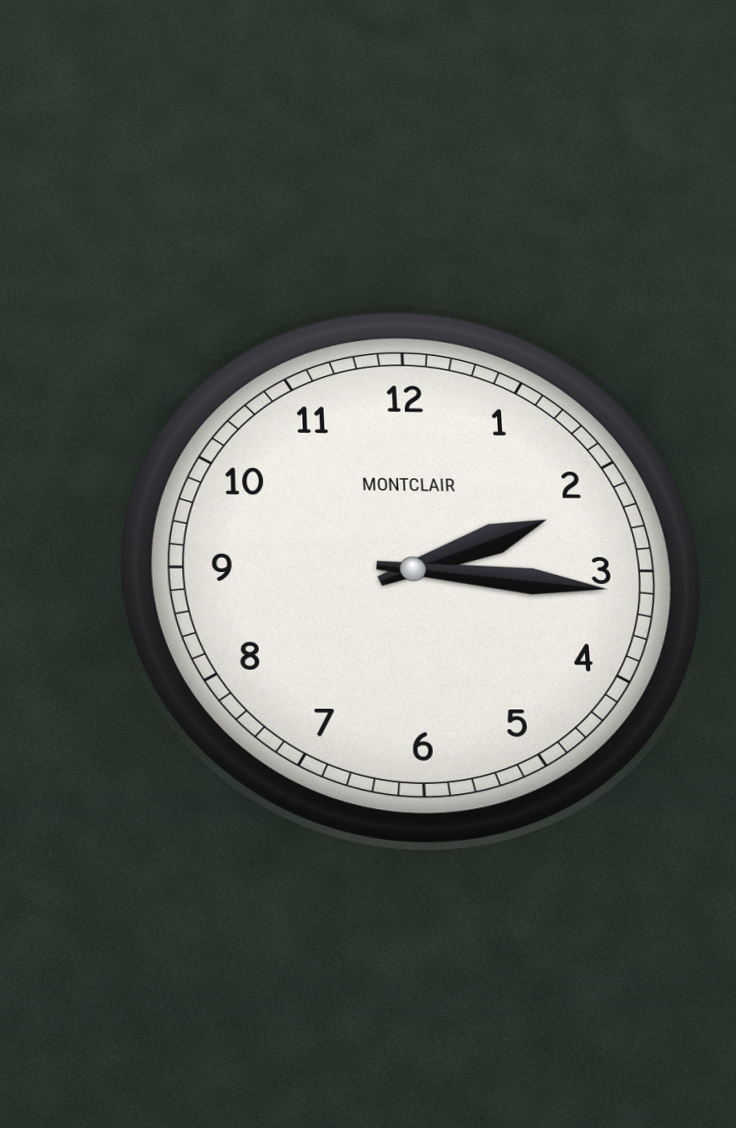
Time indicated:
{"hour": 2, "minute": 16}
